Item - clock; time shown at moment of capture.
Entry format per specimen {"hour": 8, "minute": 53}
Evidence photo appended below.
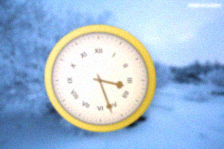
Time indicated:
{"hour": 3, "minute": 27}
